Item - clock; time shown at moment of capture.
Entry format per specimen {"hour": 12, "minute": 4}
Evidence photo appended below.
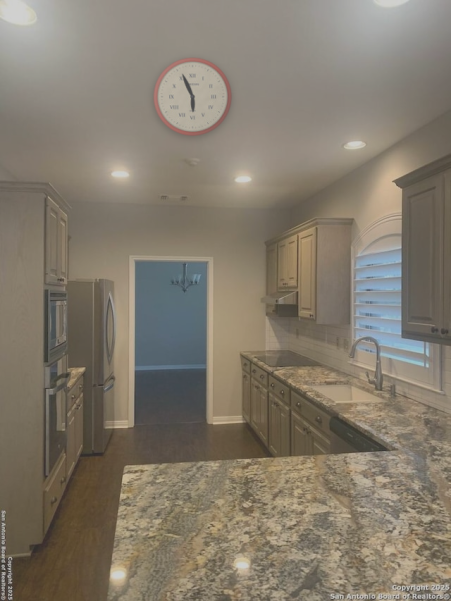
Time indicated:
{"hour": 5, "minute": 56}
